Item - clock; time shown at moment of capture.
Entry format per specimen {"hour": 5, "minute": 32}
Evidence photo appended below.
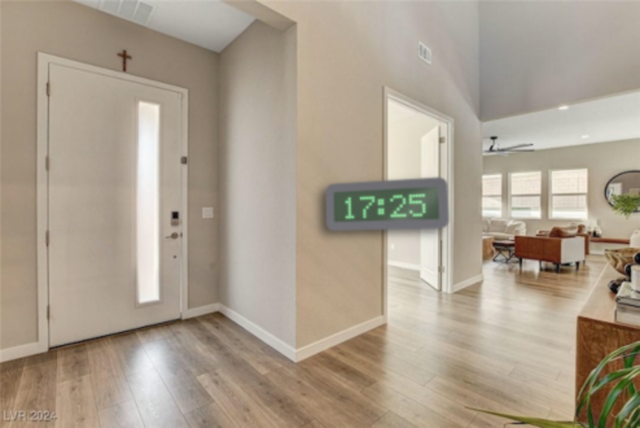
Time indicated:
{"hour": 17, "minute": 25}
